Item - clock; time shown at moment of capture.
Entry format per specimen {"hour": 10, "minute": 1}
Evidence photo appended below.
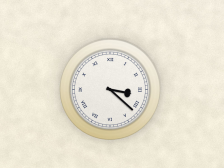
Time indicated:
{"hour": 3, "minute": 22}
